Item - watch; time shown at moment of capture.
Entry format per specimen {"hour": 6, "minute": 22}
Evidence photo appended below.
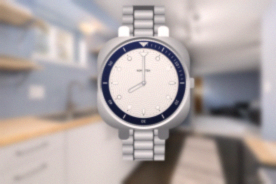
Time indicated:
{"hour": 8, "minute": 0}
